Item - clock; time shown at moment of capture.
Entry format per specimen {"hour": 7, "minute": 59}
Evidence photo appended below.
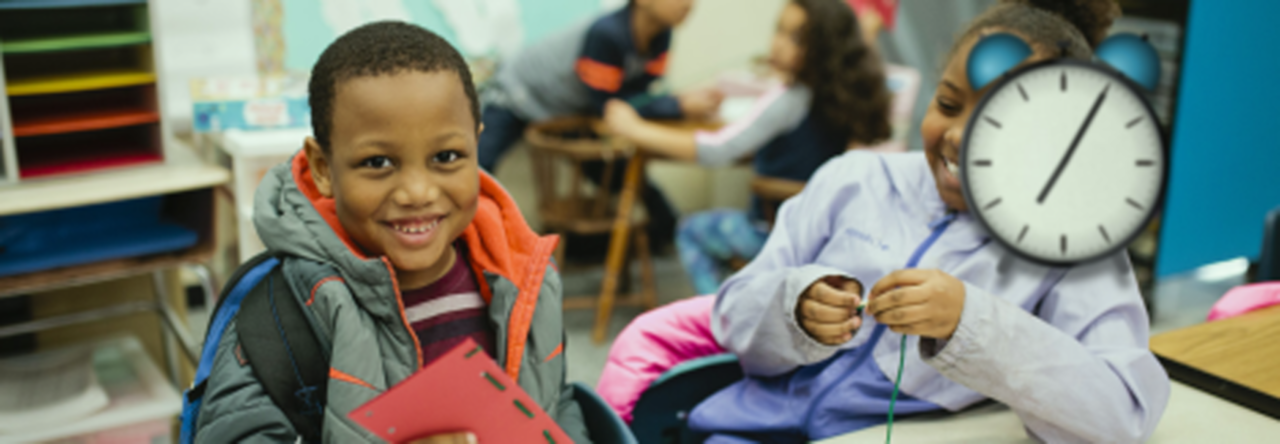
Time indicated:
{"hour": 7, "minute": 5}
